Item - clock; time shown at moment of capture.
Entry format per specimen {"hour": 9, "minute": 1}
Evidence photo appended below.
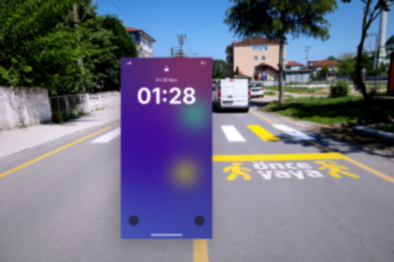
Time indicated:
{"hour": 1, "minute": 28}
